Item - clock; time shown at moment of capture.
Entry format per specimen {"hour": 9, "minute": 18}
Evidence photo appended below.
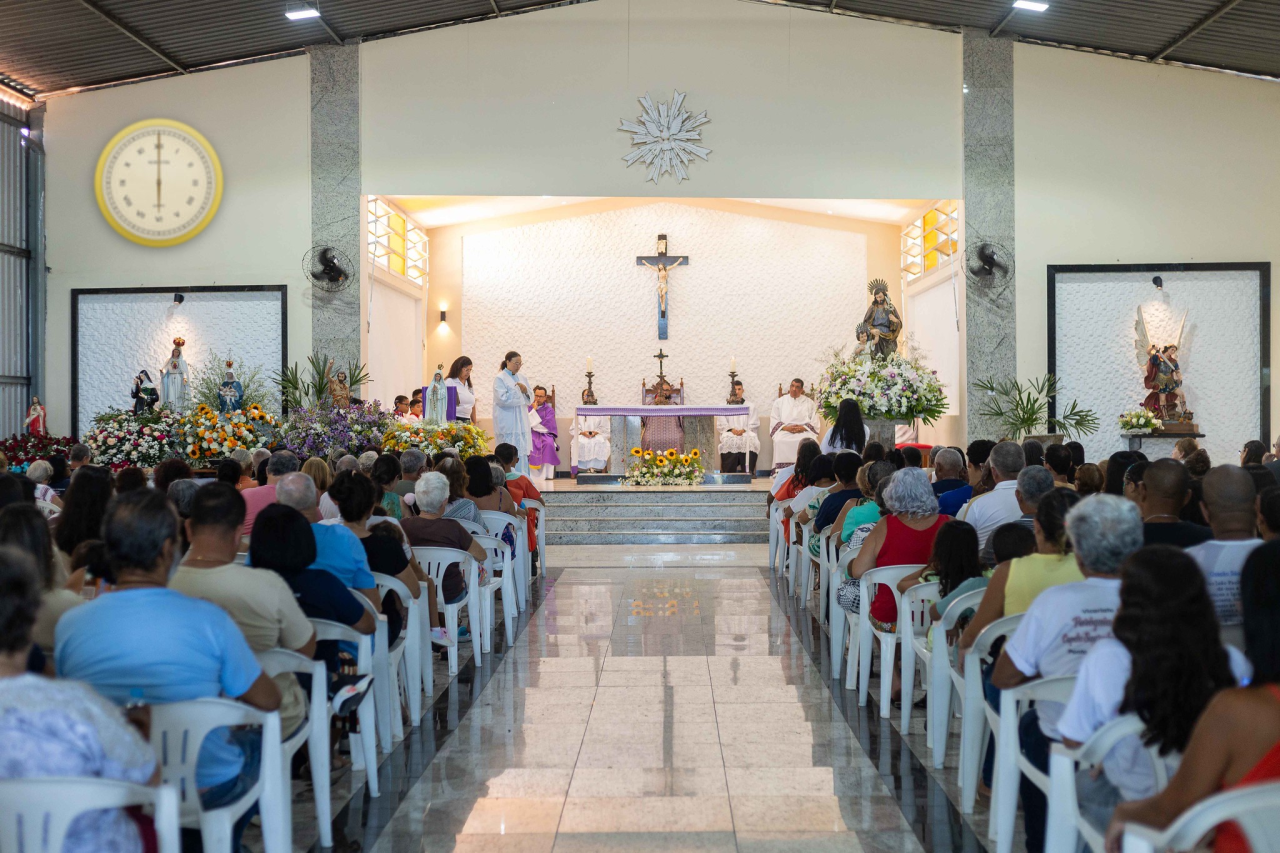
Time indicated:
{"hour": 6, "minute": 0}
